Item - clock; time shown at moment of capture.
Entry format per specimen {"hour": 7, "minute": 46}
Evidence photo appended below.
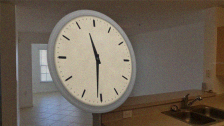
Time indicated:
{"hour": 11, "minute": 31}
